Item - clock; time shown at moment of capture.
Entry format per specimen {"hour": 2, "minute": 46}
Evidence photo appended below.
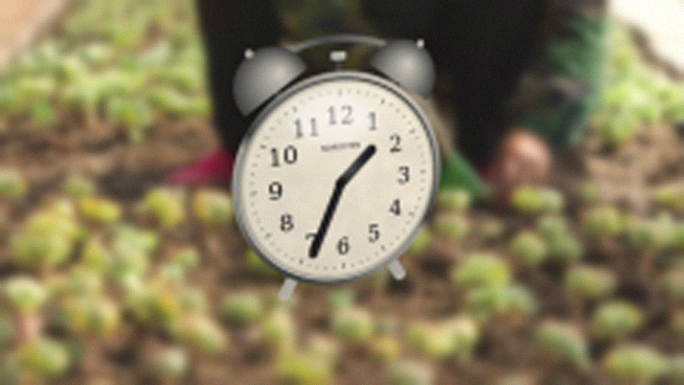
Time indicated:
{"hour": 1, "minute": 34}
